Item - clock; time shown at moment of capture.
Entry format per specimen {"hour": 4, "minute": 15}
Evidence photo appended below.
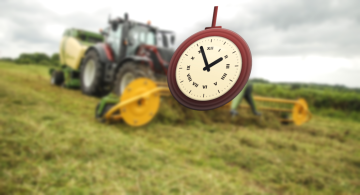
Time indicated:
{"hour": 1, "minute": 56}
